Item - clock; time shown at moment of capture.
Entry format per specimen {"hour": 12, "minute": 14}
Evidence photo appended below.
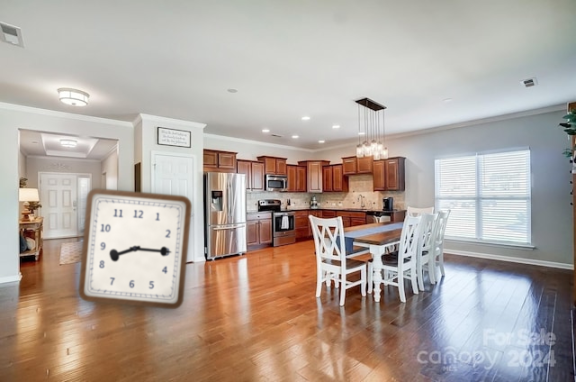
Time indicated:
{"hour": 8, "minute": 15}
